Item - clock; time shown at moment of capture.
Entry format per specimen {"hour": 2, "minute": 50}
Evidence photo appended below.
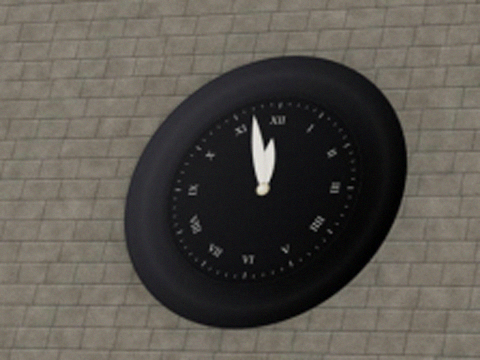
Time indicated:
{"hour": 11, "minute": 57}
